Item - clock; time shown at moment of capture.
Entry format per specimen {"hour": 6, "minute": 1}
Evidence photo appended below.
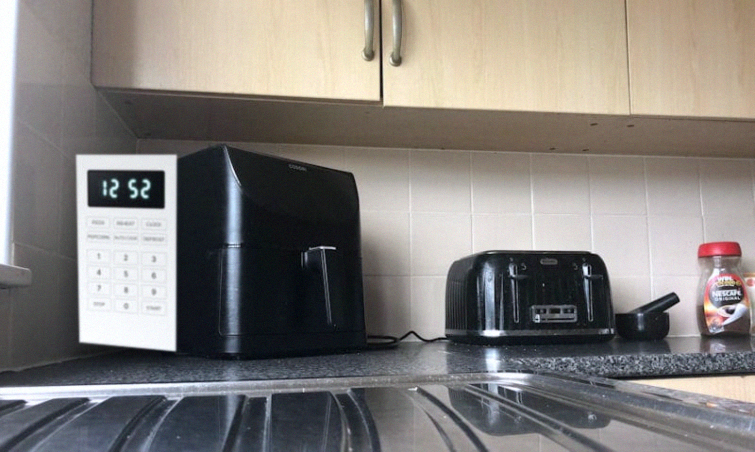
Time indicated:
{"hour": 12, "minute": 52}
